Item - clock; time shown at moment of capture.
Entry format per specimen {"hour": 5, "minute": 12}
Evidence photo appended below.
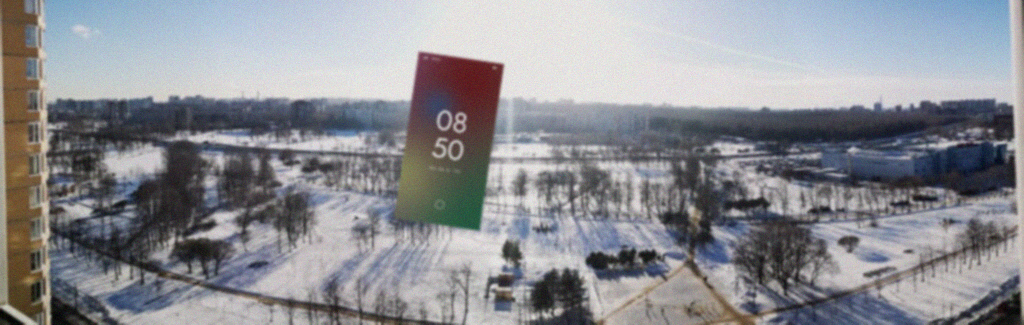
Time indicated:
{"hour": 8, "minute": 50}
